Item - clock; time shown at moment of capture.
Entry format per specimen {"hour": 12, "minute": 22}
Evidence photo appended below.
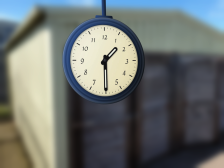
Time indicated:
{"hour": 1, "minute": 30}
